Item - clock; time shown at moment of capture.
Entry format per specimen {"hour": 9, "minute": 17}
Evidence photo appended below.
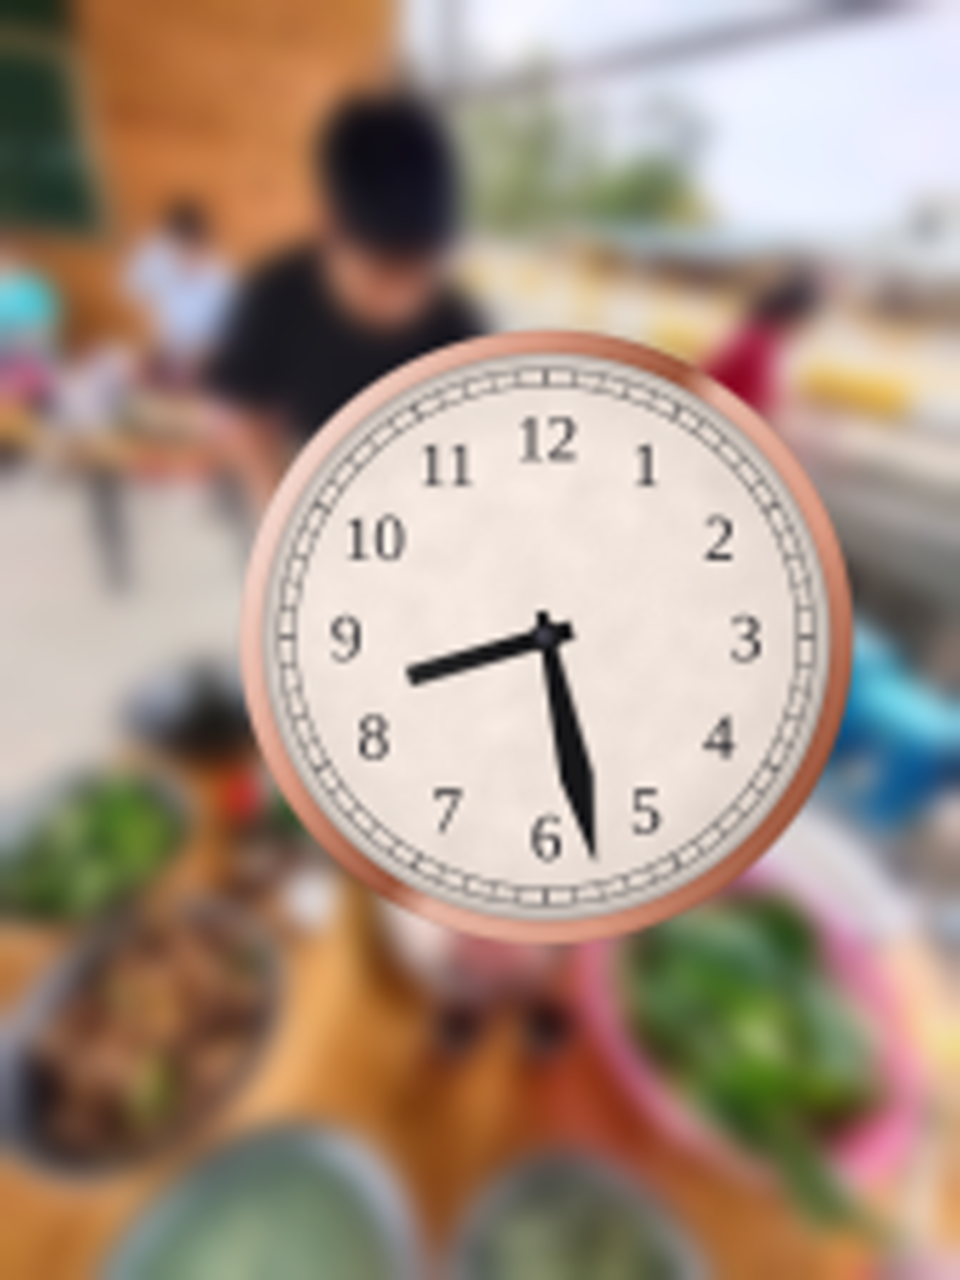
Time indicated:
{"hour": 8, "minute": 28}
